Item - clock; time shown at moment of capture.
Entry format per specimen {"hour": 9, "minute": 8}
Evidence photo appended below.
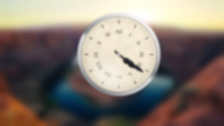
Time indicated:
{"hour": 4, "minute": 21}
